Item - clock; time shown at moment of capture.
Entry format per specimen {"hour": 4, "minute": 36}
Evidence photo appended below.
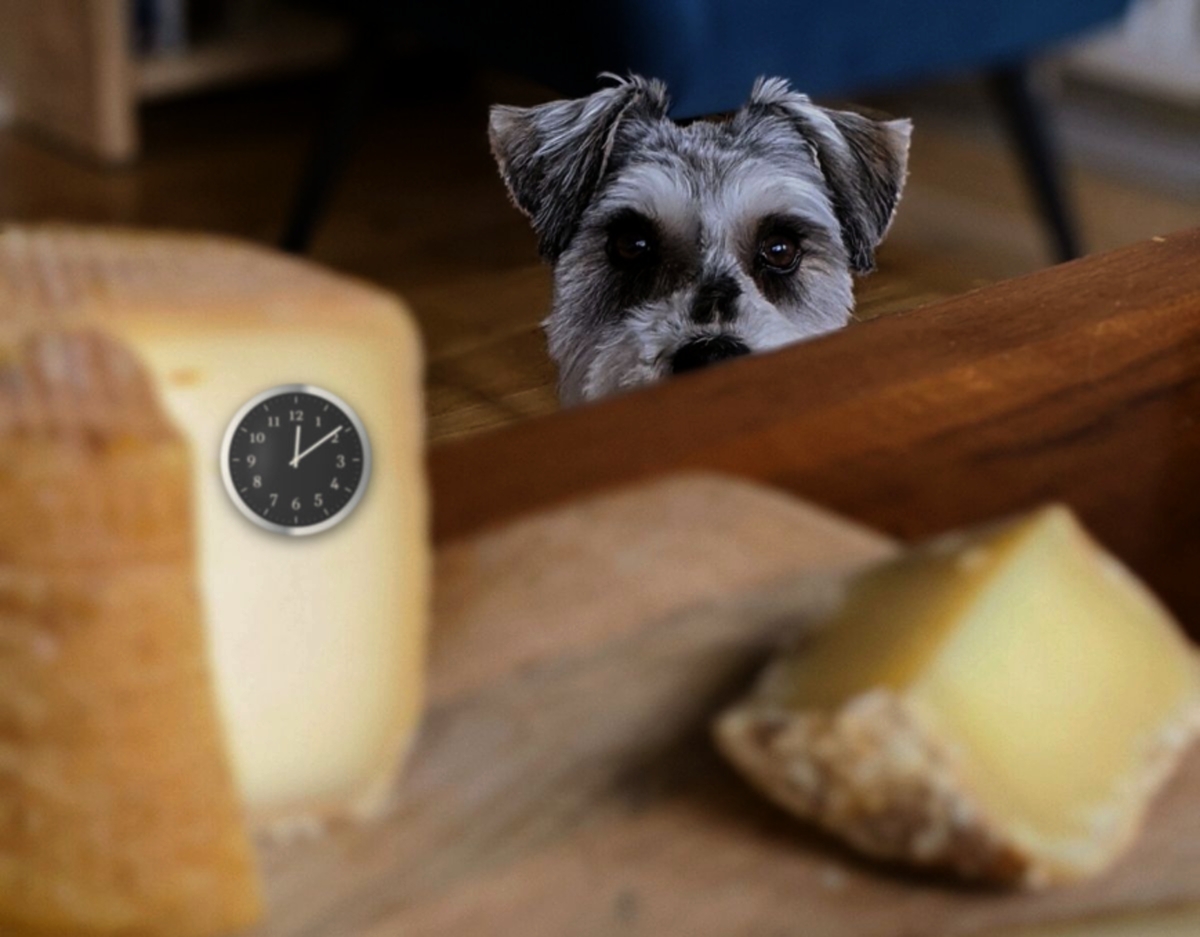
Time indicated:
{"hour": 12, "minute": 9}
